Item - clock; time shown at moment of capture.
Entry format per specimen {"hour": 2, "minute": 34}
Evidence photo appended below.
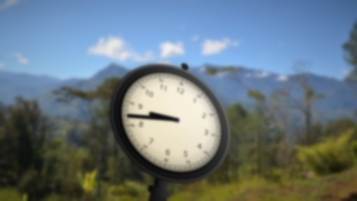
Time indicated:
{"hour": 8, "minute": 42}
